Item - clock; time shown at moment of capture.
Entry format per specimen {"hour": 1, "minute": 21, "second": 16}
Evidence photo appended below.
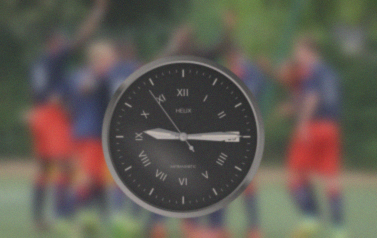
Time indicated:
{"hour": 9, "minute": 14, "second": 54}
